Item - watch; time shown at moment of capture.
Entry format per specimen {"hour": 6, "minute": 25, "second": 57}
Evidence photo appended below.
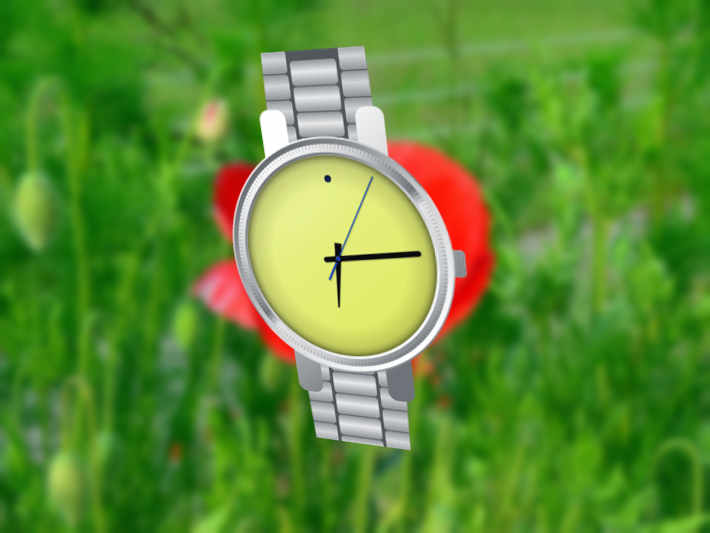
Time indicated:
{"hour": 6, "minute": 14, "second": 5}
